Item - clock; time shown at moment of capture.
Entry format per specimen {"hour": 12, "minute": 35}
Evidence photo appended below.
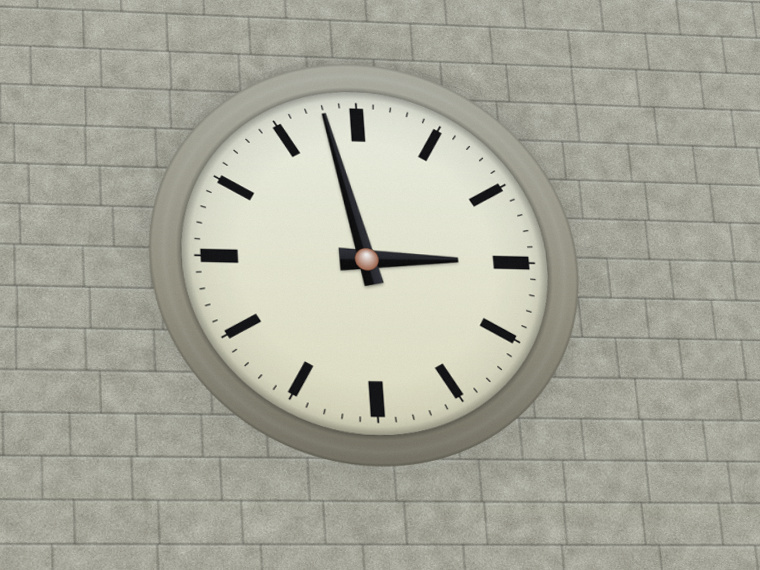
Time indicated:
{"hour": 2, "minute": 58}
